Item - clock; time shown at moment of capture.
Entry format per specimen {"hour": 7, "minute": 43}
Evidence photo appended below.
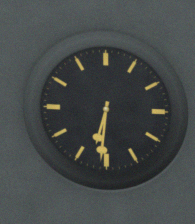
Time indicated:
{"hour": 6, "minute": 31}
